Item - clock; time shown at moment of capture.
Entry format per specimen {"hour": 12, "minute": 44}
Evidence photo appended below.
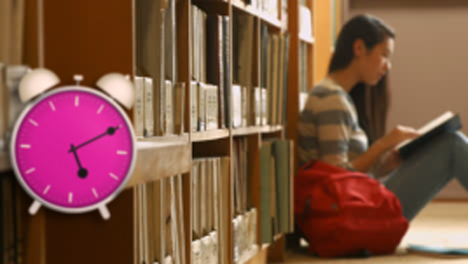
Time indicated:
{"hour": 5, "minute": 10}
